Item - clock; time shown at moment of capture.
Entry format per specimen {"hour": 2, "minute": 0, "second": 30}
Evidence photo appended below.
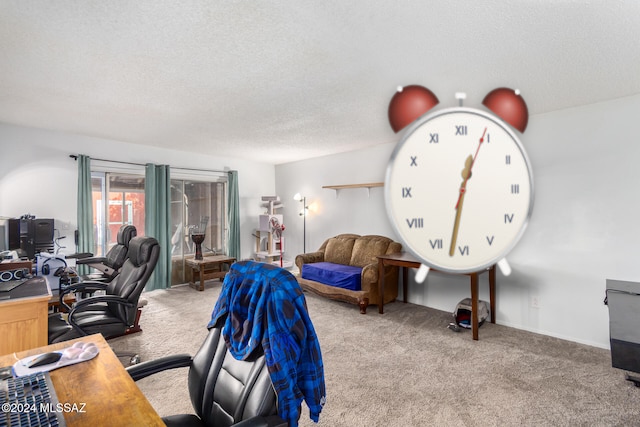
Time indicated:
{"hour": 12, "minute": 32, "second": 4}
